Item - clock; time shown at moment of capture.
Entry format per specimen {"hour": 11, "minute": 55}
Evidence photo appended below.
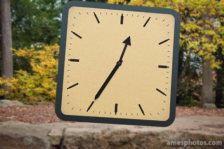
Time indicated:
{"hour": 12, "minute": 35}
